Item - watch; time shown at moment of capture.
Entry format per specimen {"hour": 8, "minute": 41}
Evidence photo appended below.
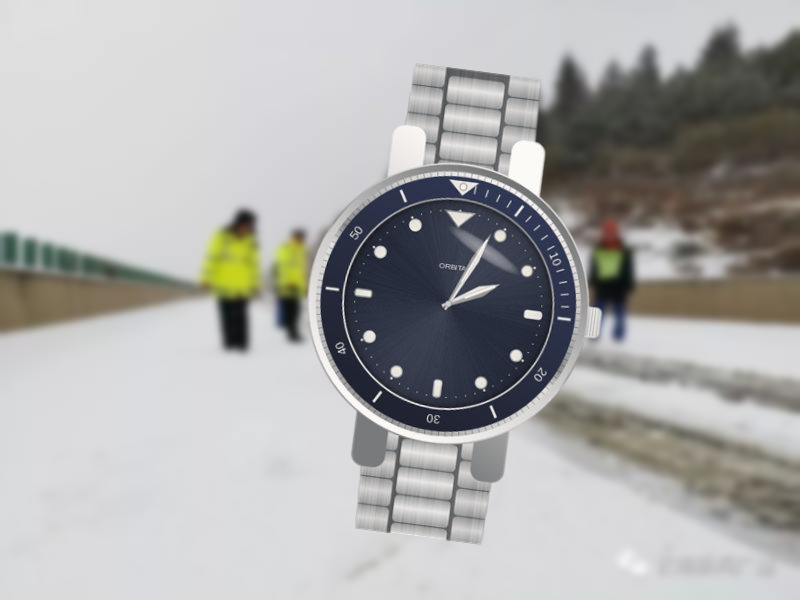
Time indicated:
{"hour": 2, "minute": 4}
